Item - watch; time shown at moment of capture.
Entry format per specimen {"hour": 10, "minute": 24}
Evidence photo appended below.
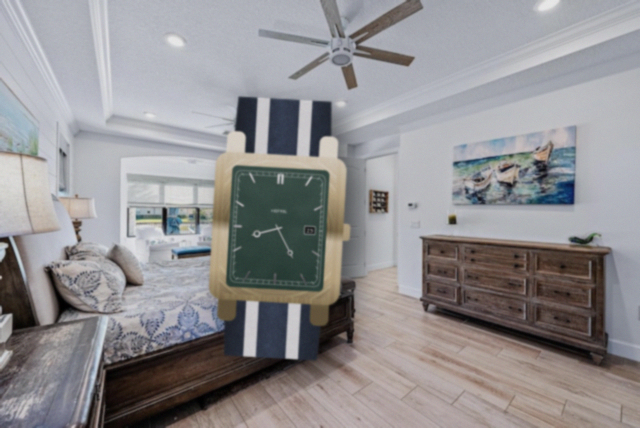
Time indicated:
{"hour": 8, "minute": 25}
